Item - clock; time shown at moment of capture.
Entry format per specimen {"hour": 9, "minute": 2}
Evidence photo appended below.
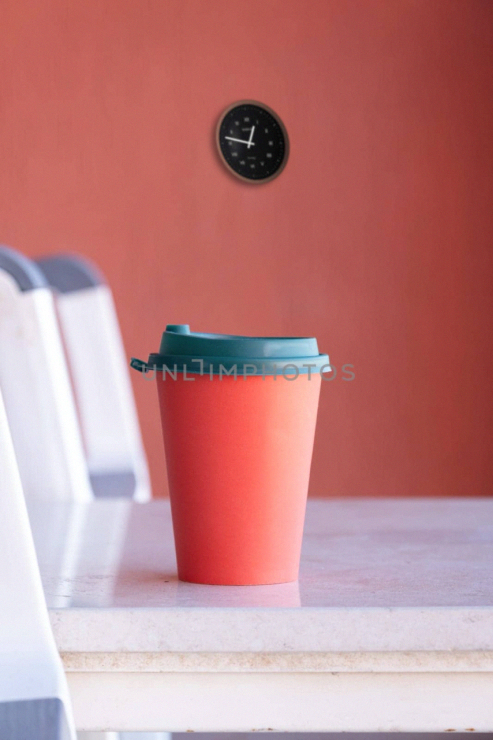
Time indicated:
{"hour": 12, "minute": 47}
